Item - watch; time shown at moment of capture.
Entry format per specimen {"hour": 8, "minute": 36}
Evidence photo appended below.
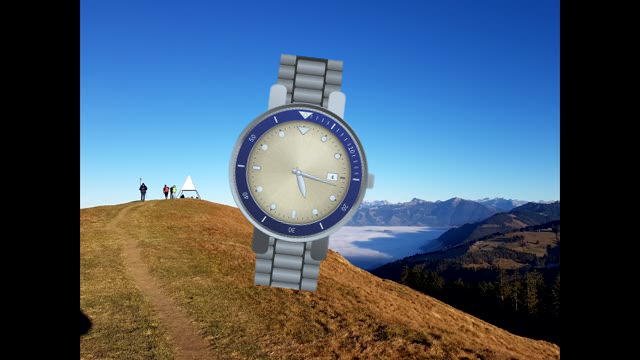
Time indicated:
{"hour": 5, "minute": 17}
